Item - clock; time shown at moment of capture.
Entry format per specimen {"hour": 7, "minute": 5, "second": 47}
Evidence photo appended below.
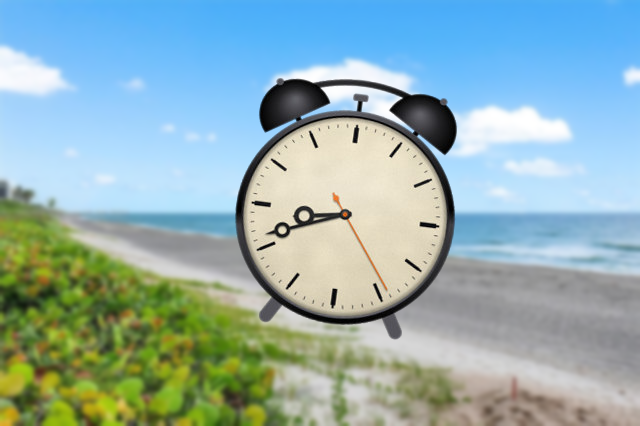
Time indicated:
{"hour": 8, "minute": 41, "second": 24}
